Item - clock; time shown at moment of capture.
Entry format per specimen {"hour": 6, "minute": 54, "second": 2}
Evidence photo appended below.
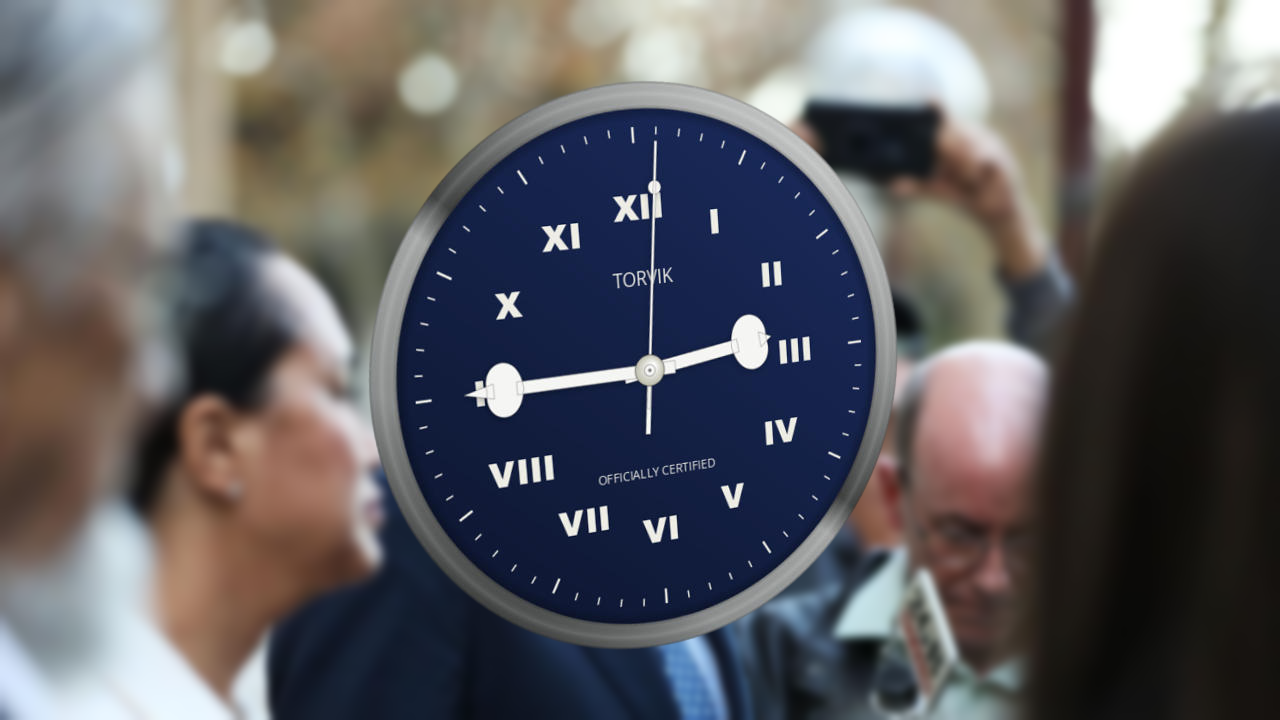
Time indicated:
{"hour": 2, "minute": 45, "second": 1}
